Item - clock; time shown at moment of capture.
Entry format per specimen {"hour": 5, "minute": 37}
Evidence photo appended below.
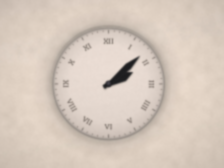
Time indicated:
{"hour": 2, "minute": 8}
